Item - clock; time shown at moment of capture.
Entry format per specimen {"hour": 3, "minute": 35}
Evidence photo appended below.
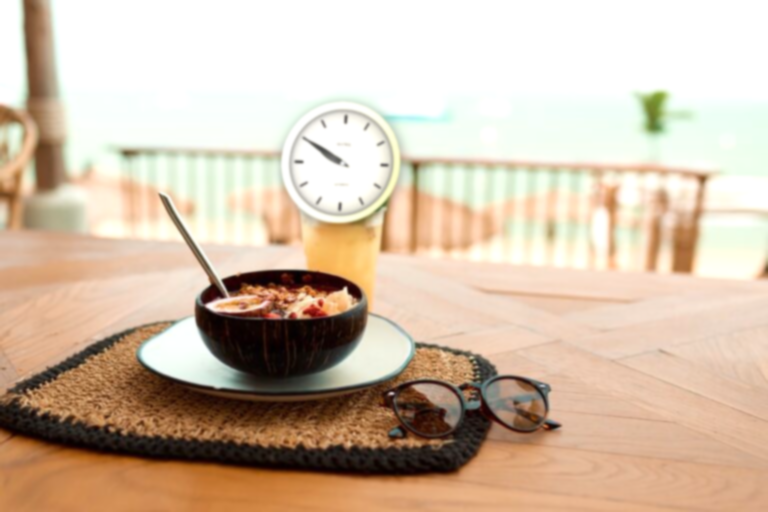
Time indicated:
{"hour": 9, "minute": 50}
